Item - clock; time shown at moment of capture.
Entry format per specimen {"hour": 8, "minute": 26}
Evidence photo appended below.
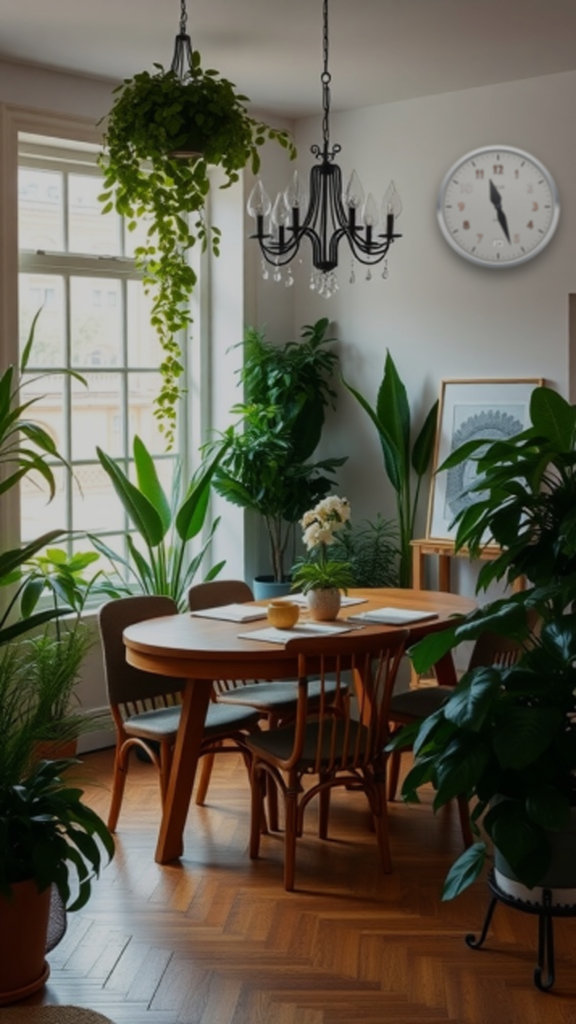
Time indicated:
{"hour": 11, "minute": 27}
